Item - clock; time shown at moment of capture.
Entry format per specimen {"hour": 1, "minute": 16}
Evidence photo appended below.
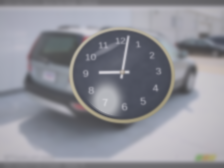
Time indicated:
{"hour": 9, "minute": 2}
